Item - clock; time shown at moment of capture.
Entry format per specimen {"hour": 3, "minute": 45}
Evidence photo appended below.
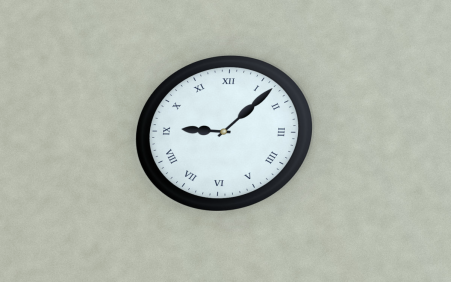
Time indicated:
{"hour": 9, "minute": 7}
